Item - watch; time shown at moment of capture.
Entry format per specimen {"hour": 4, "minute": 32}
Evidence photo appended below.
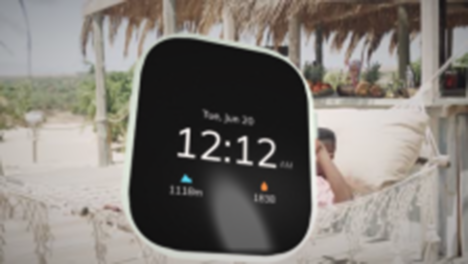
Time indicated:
{"hour": 12, "minute": 12}
